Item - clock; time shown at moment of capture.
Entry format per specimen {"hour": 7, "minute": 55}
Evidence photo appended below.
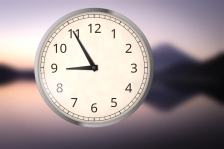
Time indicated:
{"hour": 8, "minute": 55}
